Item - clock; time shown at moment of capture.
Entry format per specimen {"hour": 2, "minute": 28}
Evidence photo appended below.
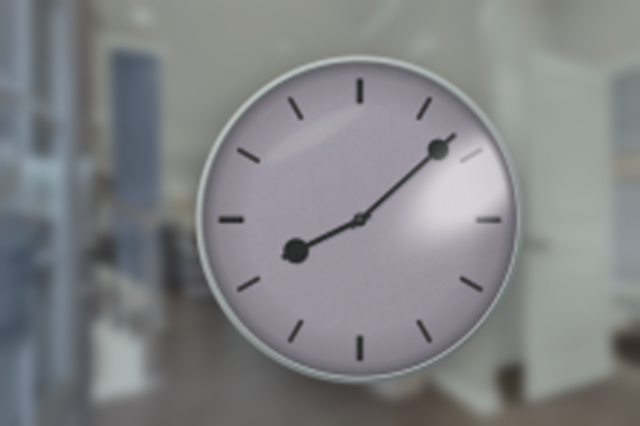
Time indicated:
{"hour": 8, "minute": 8}
